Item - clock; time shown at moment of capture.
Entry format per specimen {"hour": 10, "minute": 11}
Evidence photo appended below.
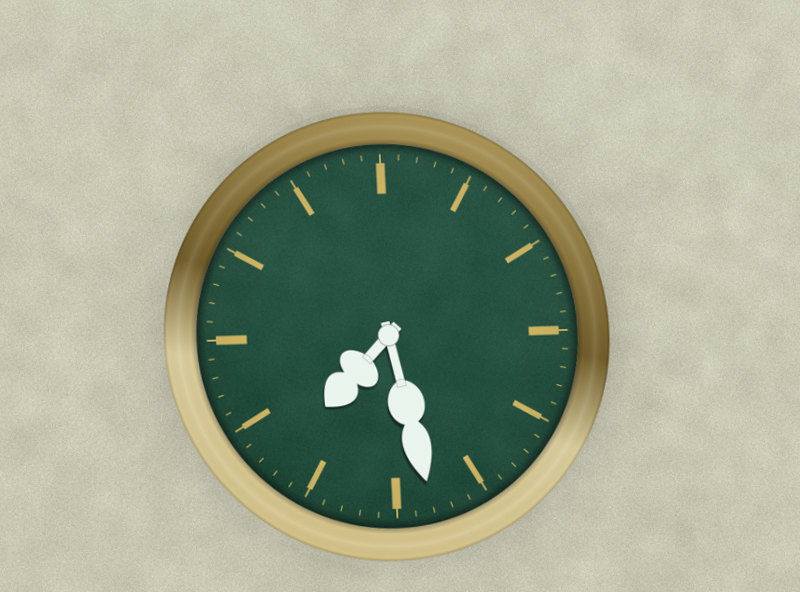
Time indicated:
{"hour": 7, "minute": 28}
